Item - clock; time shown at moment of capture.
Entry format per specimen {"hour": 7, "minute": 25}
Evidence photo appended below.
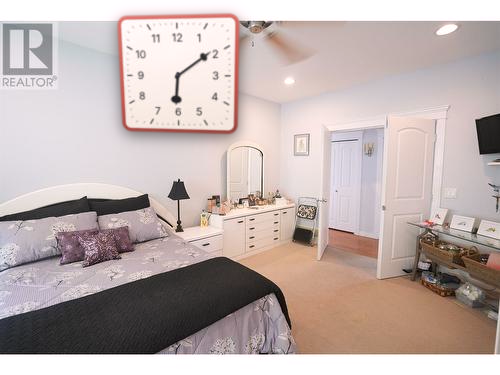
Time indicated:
{"hour": 6, "minute": 9}
